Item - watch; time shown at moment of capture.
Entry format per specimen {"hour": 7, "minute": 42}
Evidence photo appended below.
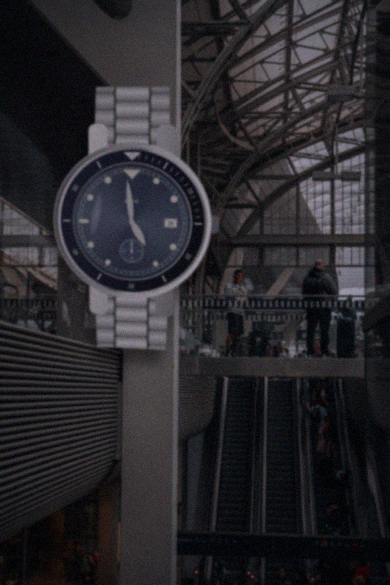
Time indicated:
{"hour": 4, "minute": 59}
